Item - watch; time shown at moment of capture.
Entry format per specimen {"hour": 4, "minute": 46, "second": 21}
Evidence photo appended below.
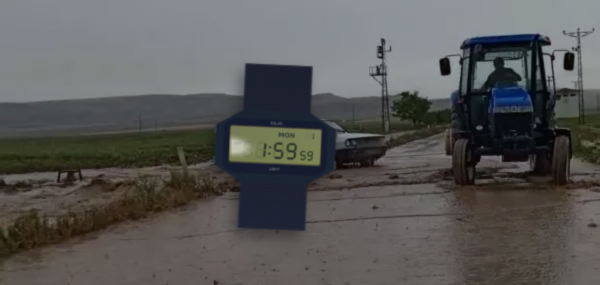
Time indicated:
{"hour": 1, "minute": 59, "second": 59}
